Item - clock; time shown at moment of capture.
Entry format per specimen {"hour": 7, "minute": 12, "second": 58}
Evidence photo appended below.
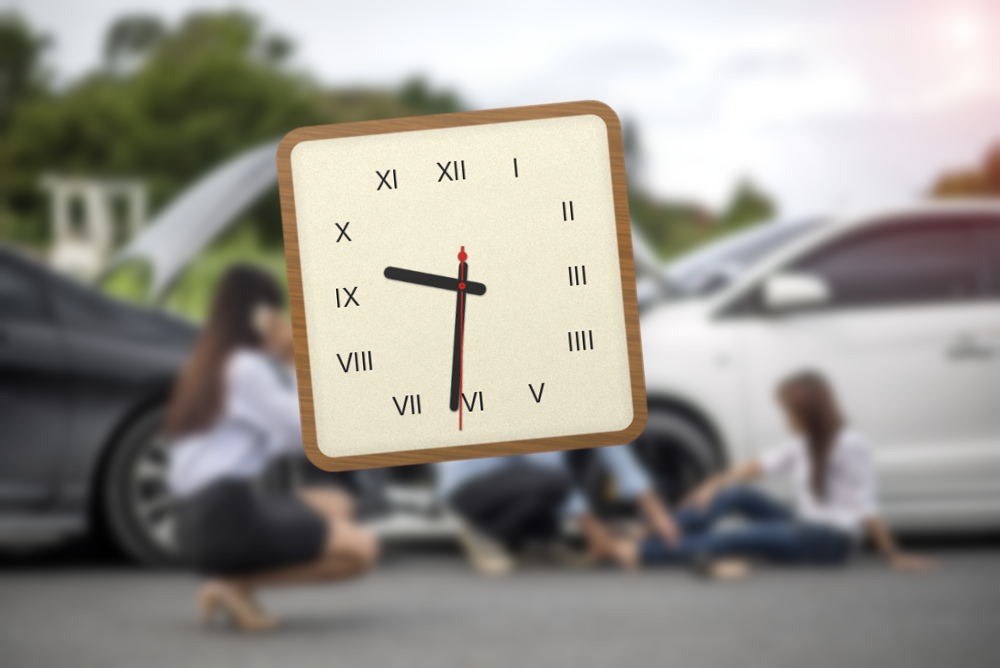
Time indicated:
{"hour": 9, "minute": 31, "second": 31}
